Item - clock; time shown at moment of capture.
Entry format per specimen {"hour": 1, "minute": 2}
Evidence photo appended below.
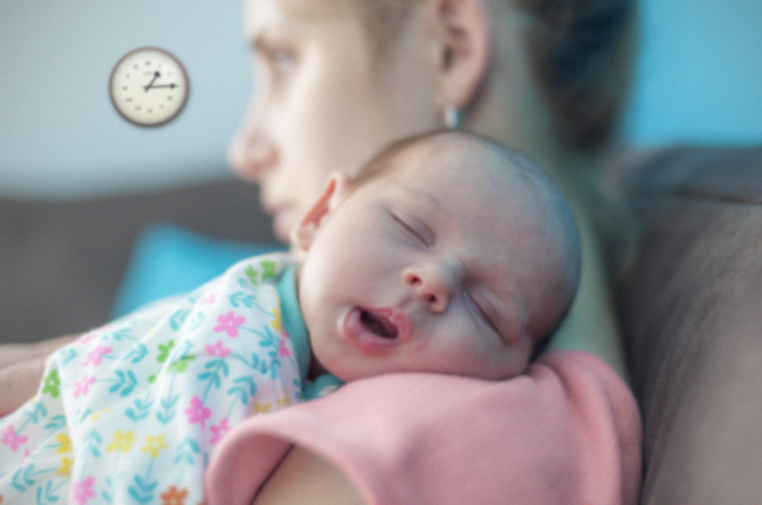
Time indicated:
{"hour": 1, "minute": 15}
